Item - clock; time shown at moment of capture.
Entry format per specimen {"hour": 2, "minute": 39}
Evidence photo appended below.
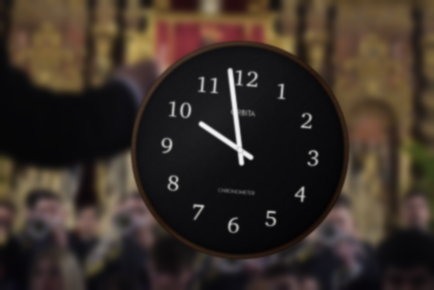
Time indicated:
{"hour": 9, "minute": 58}
